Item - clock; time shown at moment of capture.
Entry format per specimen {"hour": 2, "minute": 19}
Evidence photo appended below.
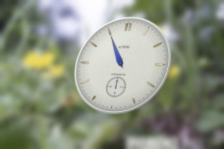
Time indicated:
{"hour": 10, "minute": 55}
